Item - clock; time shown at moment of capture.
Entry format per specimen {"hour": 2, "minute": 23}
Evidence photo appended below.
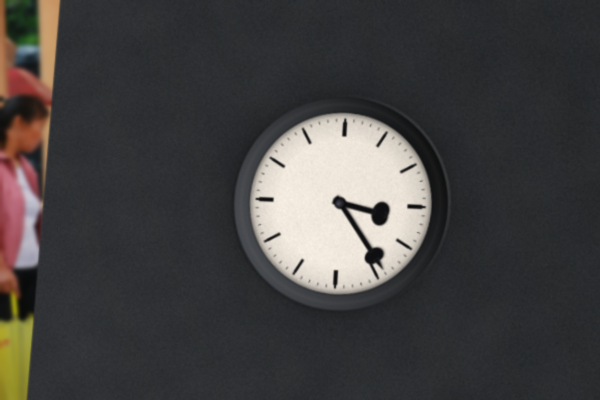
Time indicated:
{"hour": 3, "minute": 24}
